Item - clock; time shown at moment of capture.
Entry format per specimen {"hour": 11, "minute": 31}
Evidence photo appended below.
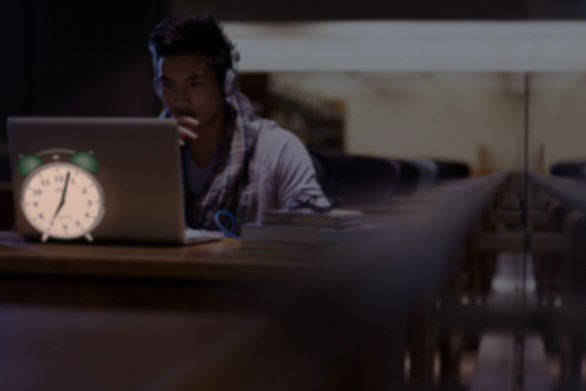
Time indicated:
{"hour": 7, "minute": 3}
